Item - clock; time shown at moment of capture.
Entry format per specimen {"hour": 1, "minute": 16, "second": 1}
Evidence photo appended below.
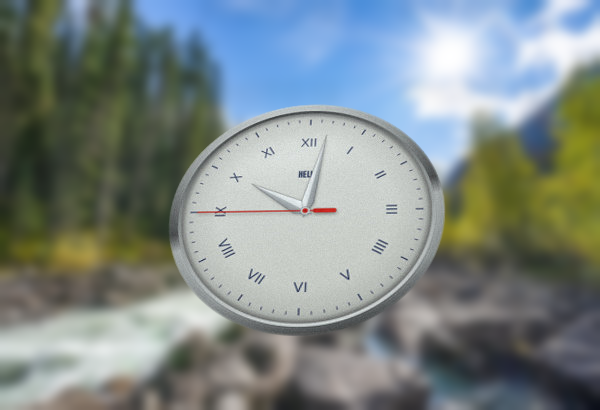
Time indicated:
{"hour": 10, "minute": 1, "second": 45}
